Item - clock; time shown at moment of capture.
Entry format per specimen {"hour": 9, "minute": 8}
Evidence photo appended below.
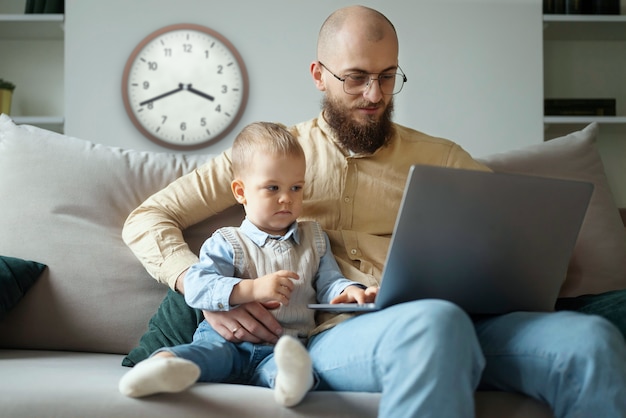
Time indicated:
{"hour": 3, "minute": 41}
